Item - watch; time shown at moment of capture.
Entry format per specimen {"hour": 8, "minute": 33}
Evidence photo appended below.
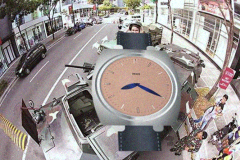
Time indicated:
{"hour": 8, "minute": 20}
